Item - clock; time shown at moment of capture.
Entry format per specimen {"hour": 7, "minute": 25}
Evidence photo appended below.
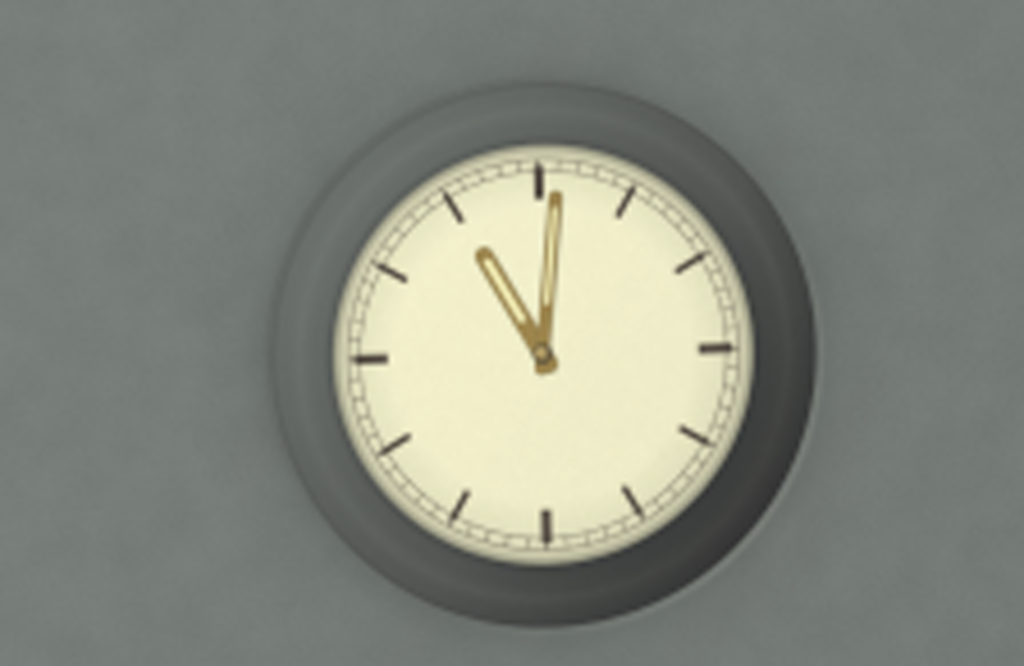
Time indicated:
{"hour": 11, "minute": 1}
